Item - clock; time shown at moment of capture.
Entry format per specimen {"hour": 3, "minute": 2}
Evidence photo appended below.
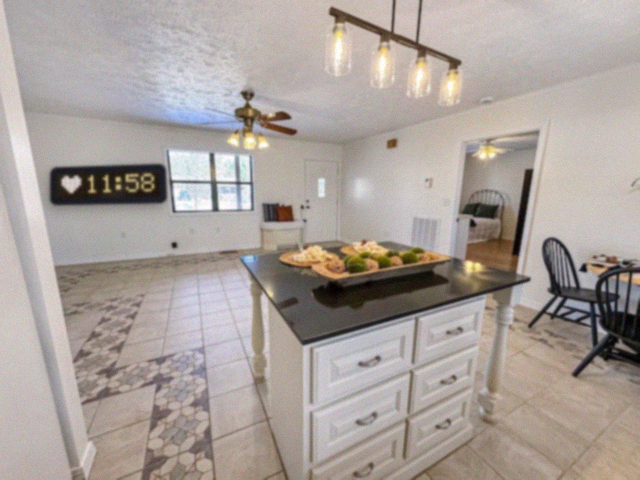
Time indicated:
{"hour": 11, "minute": 58}
